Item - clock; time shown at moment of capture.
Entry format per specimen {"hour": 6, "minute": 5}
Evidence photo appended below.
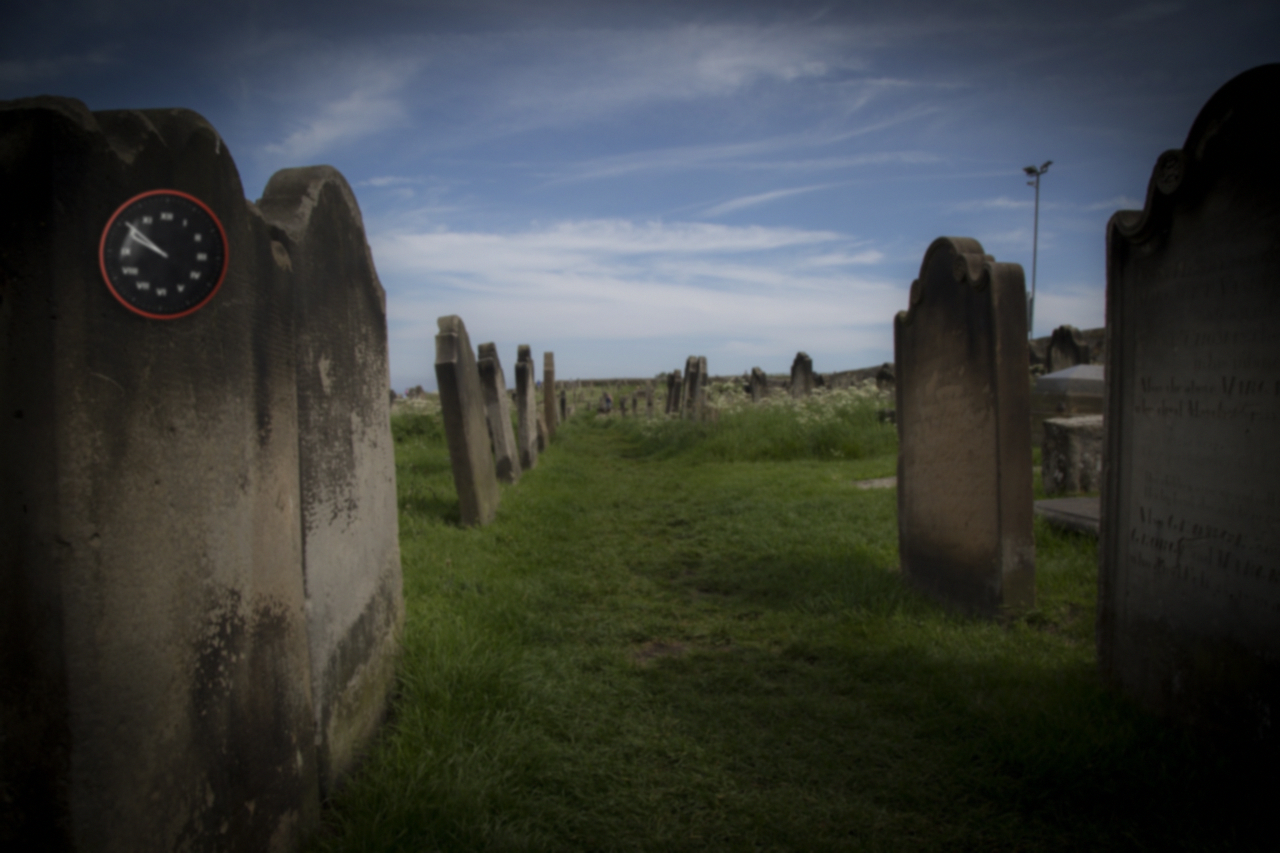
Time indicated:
{"hour": 9, "minute": 51}
